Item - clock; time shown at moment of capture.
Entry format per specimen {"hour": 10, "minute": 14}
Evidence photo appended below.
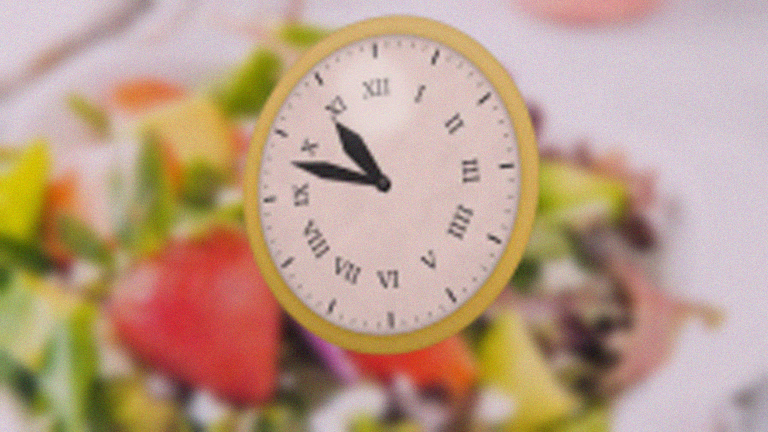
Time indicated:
{"hour": 10, "minute": 48}
